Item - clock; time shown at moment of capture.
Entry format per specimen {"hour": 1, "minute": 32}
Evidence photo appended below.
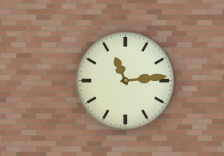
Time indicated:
{"hour": 11, "minute": 14}
